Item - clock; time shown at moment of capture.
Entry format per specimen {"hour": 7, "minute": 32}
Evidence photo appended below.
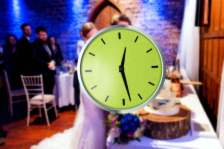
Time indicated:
{"hour": 12, "minute": 28}
